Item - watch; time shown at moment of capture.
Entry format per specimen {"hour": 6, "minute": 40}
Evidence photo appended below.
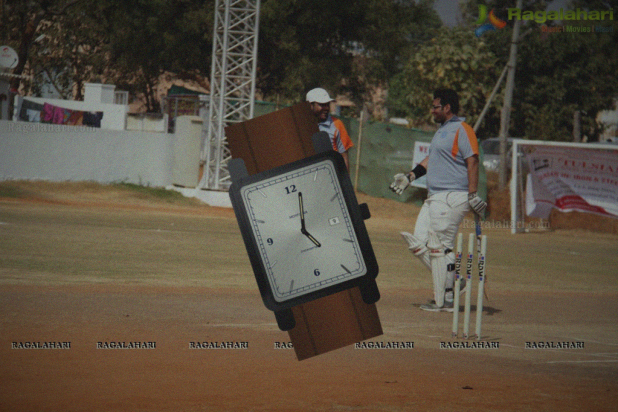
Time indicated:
{"hour": 5, "minute": 2}
